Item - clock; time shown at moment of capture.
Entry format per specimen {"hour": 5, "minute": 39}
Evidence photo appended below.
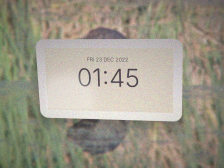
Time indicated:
{"hour": 1, "minute": 45}
